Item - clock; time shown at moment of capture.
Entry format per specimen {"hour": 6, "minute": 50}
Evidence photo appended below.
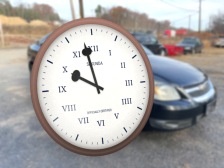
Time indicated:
{"hour": 9, "minute": 58}
